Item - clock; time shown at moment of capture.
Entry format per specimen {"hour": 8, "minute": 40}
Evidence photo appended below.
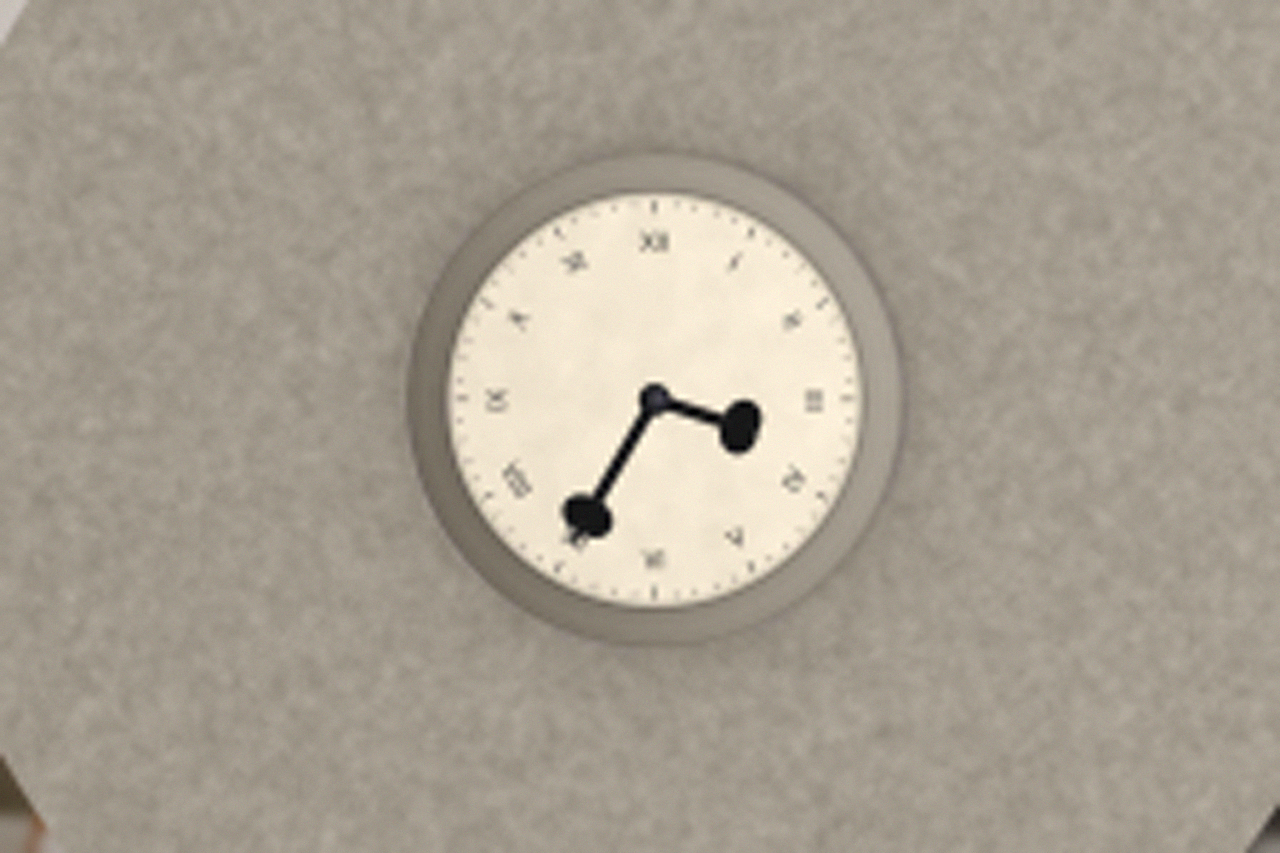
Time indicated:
{"hour": 3, "minute": 35}
